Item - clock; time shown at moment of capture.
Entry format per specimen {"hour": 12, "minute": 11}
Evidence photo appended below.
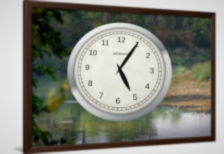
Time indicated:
{"hour": 5, "minute": 5}
